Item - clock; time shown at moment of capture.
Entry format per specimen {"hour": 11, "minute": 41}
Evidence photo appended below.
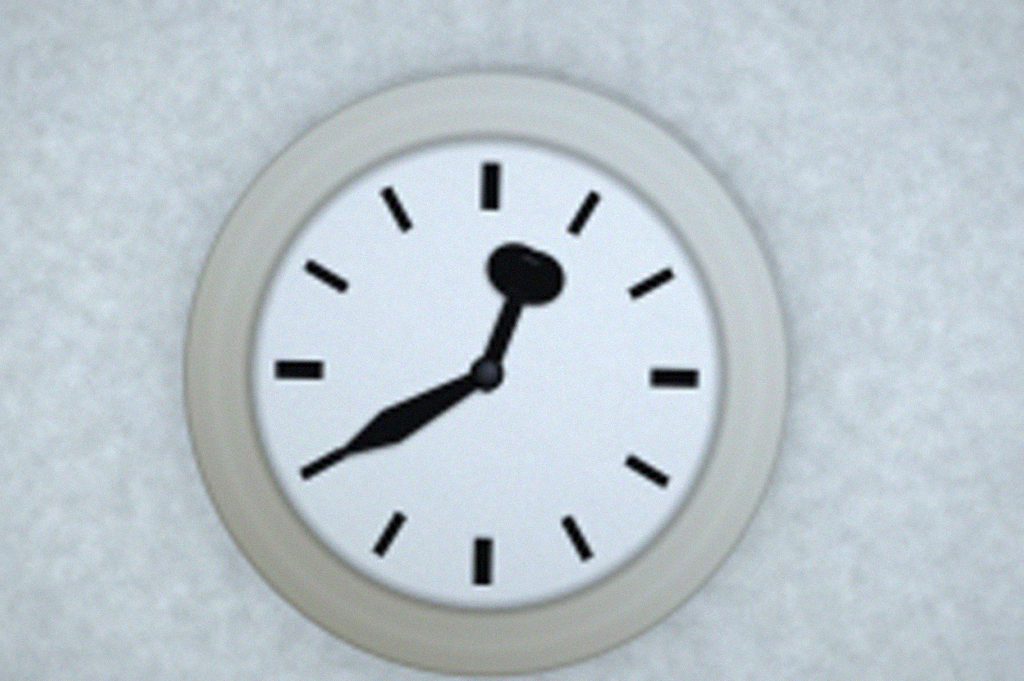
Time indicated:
{"hour": 12, "minute": 40}
